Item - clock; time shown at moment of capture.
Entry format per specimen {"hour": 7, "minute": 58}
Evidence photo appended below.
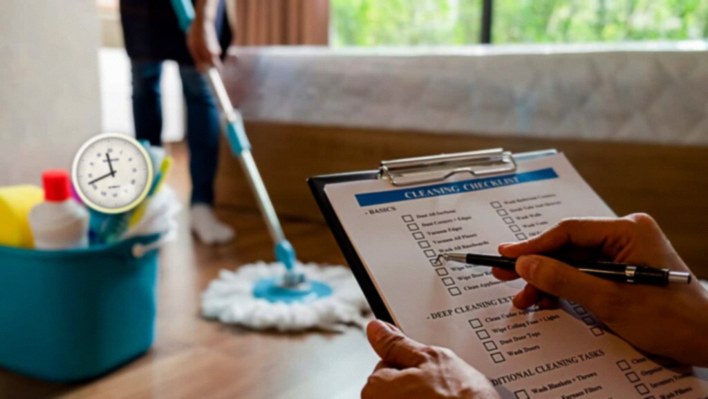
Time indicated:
{"hour": 11, "minute": 42}
